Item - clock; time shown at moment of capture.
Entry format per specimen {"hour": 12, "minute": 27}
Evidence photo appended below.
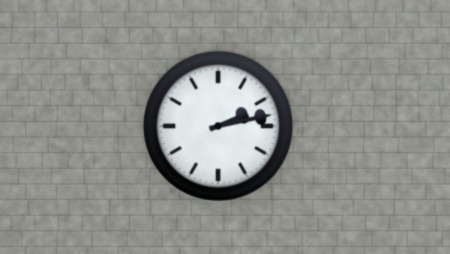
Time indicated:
{"hour": 2, "minute": 13}
